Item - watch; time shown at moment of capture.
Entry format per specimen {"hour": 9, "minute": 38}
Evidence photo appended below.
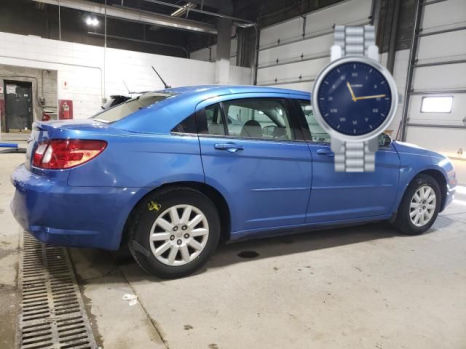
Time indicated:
{"hour": 11, "minute": 14}
